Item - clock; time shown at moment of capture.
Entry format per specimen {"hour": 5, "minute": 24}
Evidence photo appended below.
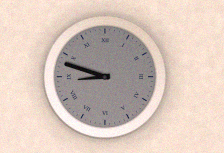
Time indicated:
{"hour": 8, "minute": 48}
